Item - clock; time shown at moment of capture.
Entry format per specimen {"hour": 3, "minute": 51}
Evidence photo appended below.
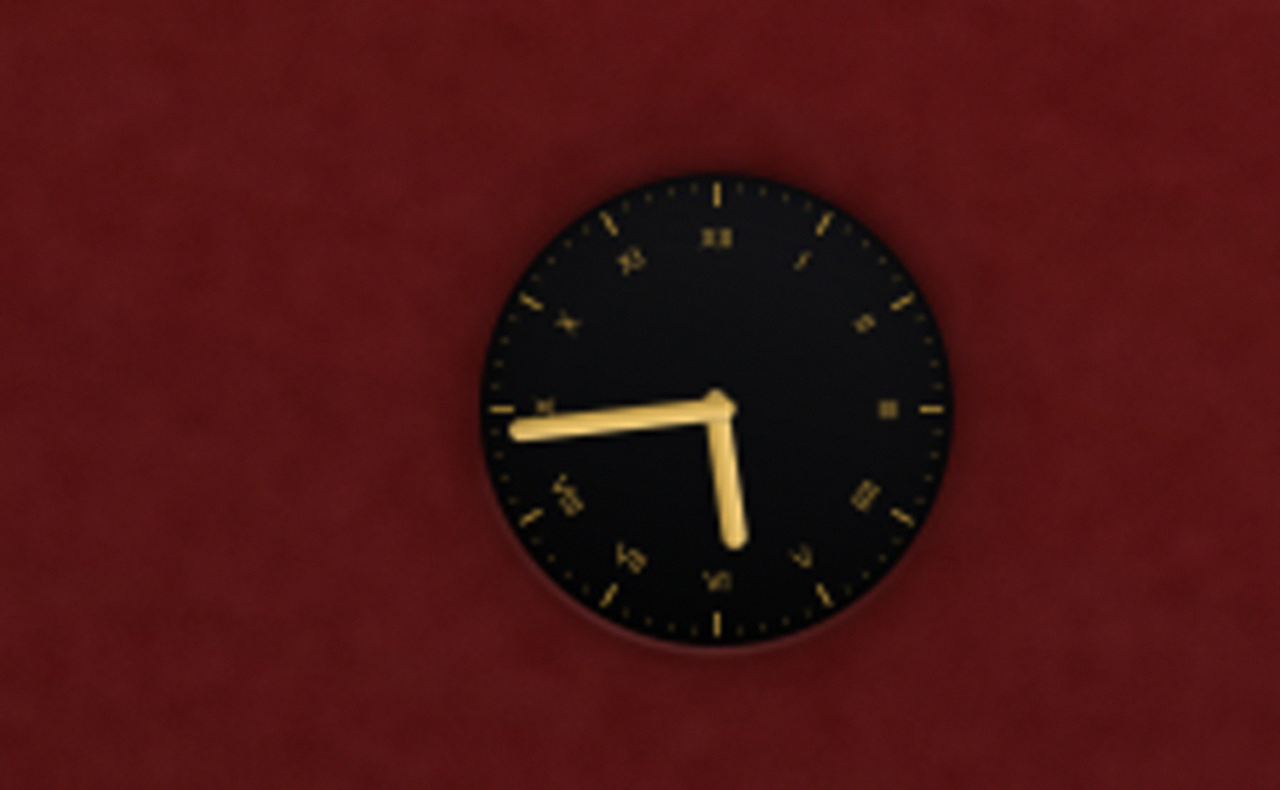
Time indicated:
{"hour": 5, "minute": 44}
